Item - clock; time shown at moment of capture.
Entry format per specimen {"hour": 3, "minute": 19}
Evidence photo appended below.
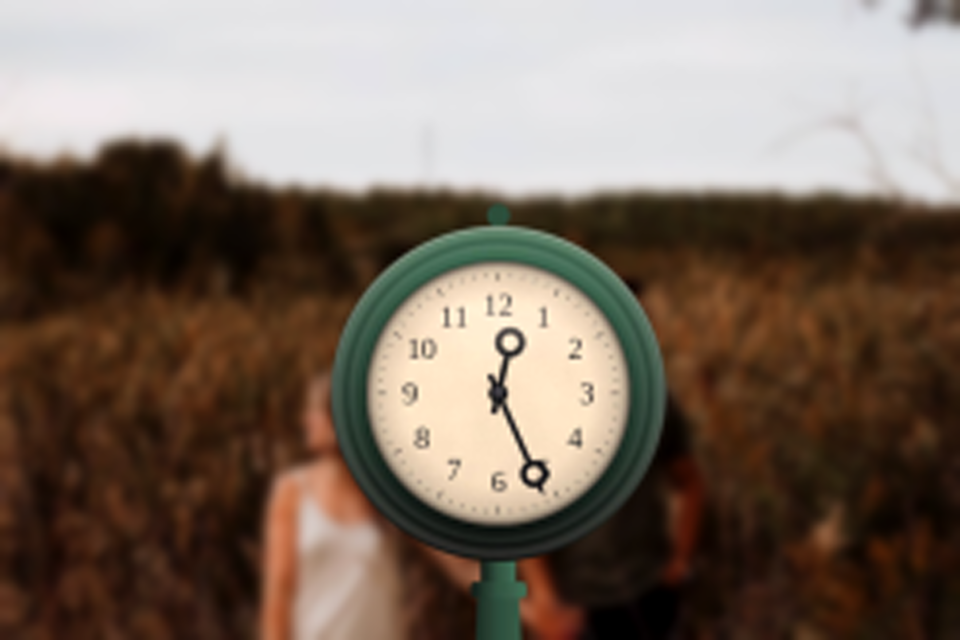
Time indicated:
{"hour": 12, "minute": 26}
